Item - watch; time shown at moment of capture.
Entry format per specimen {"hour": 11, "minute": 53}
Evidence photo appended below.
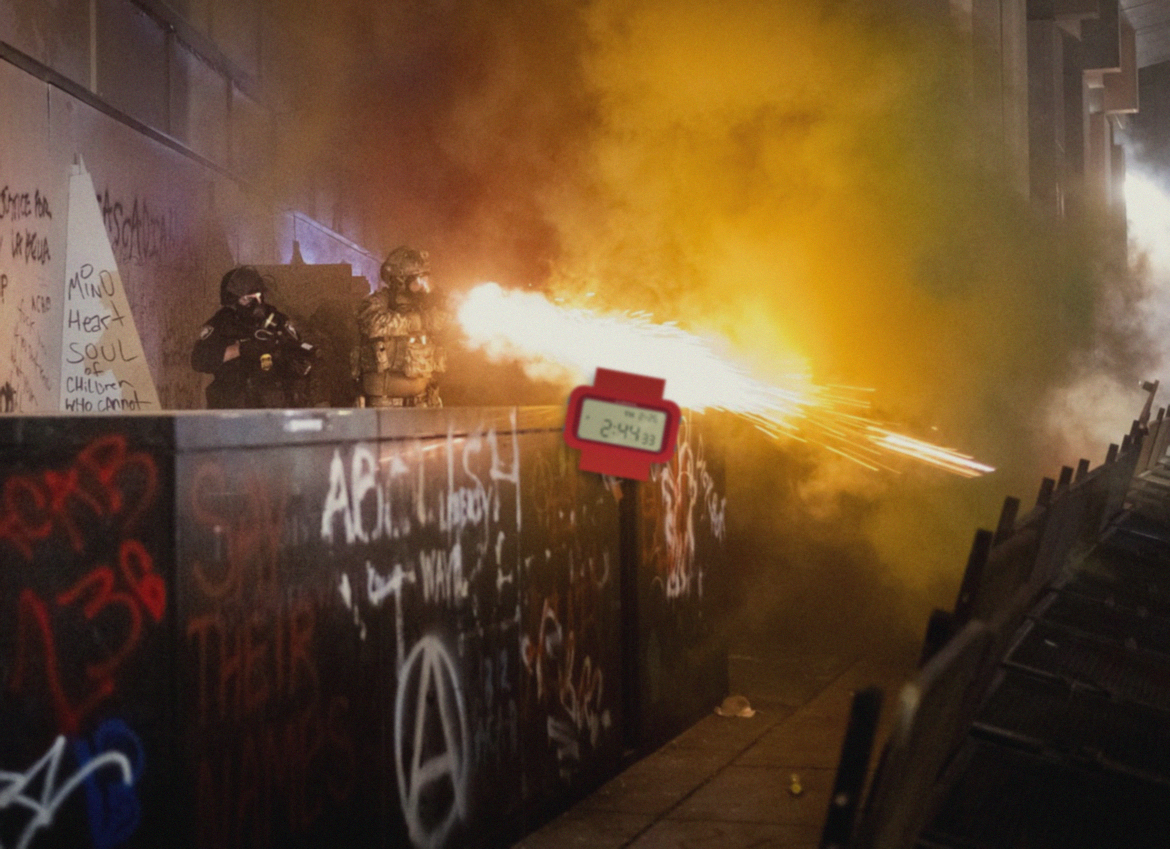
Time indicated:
{"hour": 2, "minute": 44}
